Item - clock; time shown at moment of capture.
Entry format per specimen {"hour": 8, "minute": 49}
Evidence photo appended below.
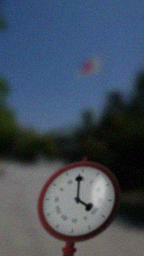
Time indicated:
{"hour": 3, "minute": 59}
